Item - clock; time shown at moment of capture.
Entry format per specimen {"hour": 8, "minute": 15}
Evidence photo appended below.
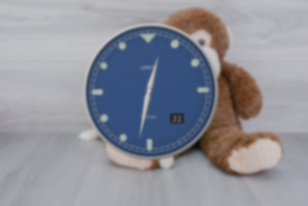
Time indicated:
{"hour": 12, "minute": 32}
